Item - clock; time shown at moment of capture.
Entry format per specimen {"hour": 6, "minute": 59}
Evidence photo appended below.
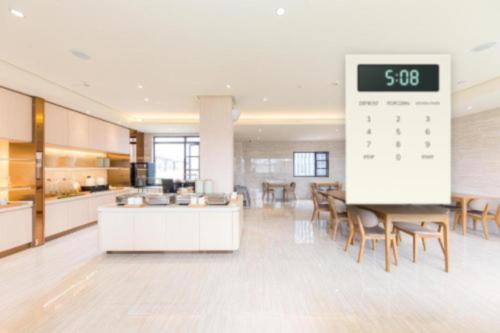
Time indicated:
{"hour": 5, "minute": 8}
